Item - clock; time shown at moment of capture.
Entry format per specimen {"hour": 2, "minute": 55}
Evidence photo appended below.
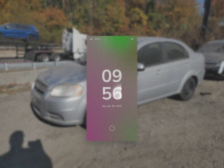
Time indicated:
{"hour": 9, "minute": 56}
